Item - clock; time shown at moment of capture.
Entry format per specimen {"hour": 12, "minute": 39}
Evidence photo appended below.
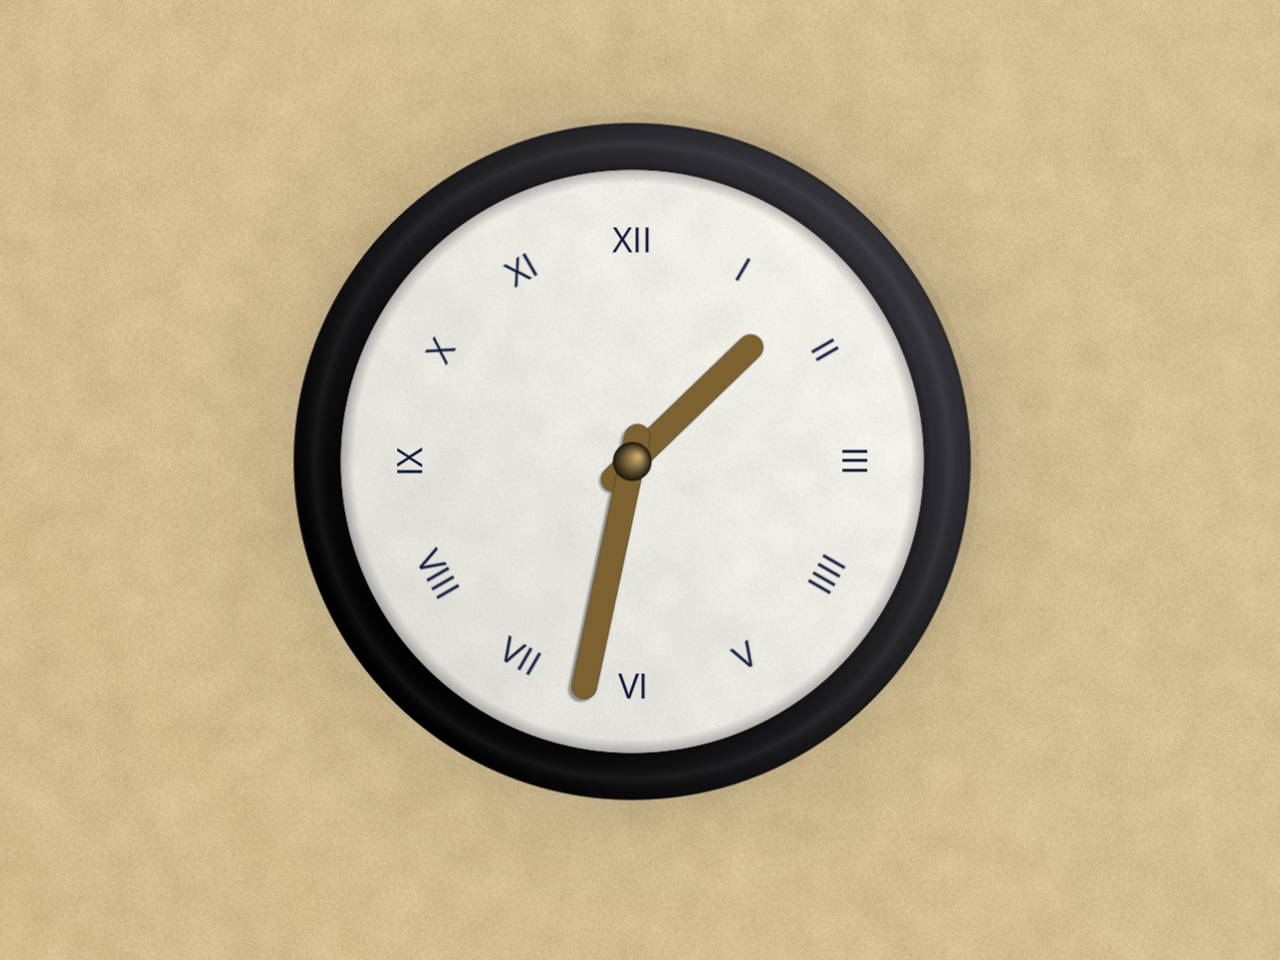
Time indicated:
{"hour": 1, "minute": 32}
